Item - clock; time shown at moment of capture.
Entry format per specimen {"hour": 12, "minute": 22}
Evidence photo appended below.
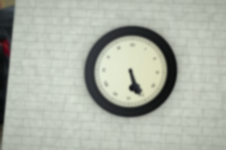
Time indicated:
{"hour": 5, "minute": 26}
